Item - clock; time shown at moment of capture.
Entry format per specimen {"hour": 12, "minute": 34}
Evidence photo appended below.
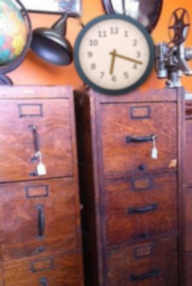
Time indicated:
{"hour": 6, "minute": 18}
